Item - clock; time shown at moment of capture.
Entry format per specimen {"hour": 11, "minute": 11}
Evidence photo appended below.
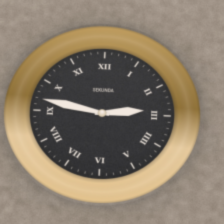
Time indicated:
{"hour": 2, "minute": 47}
